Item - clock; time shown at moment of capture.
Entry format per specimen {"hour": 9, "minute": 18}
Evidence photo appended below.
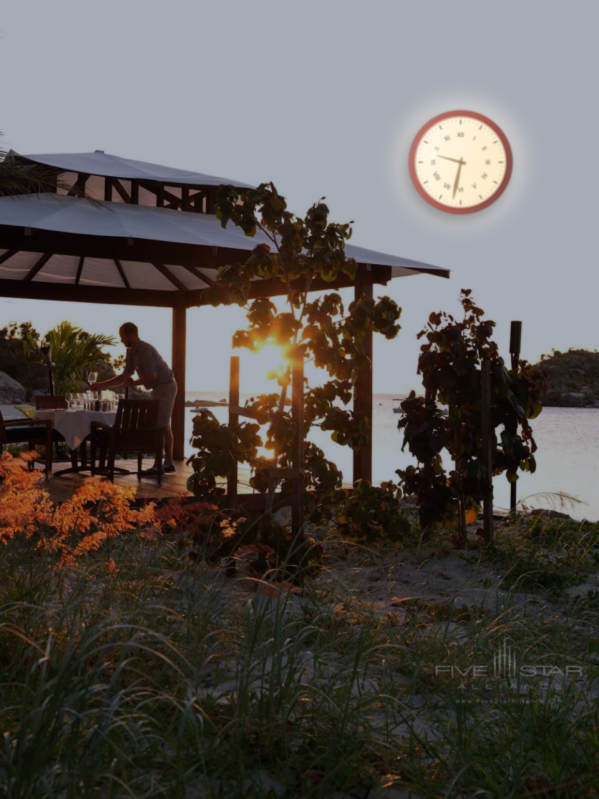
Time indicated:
{"hour": 9, "minute": 32}
